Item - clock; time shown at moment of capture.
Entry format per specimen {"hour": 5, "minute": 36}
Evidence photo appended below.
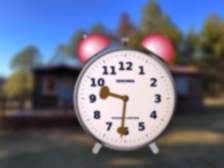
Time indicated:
{"hour": 9, "minute": 31}
